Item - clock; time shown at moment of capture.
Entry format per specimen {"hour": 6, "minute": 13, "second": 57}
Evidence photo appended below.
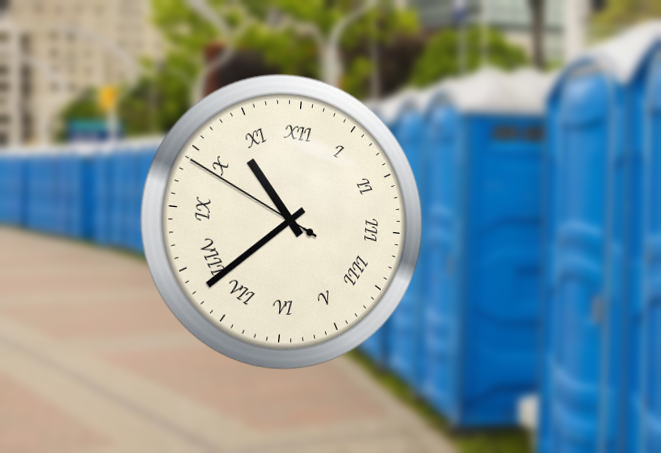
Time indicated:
{"hour": 10, "minute": 37, "second": 49}
